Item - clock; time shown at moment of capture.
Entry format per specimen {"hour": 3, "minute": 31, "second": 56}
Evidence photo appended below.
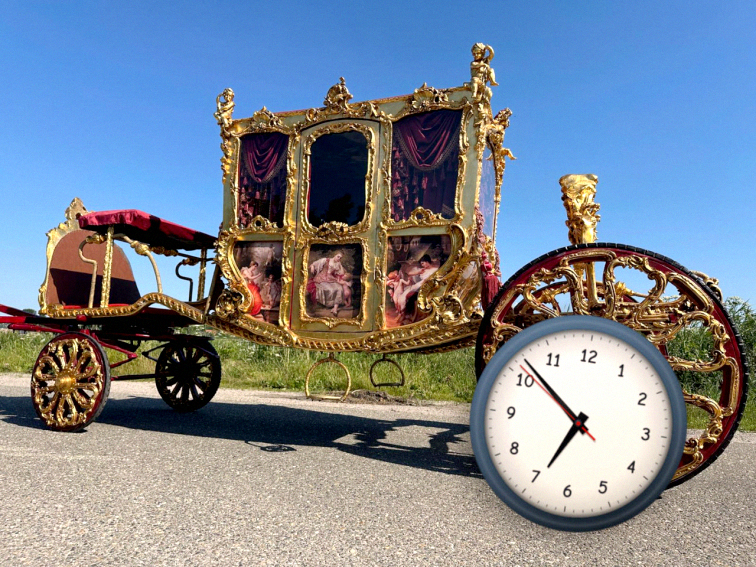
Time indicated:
{"hour": 6, "minute": 51, "second": 51}
